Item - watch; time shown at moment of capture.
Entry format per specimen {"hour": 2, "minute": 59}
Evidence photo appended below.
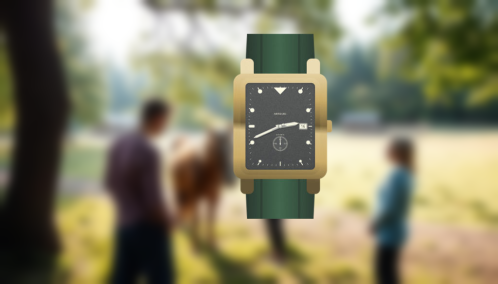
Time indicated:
{"hour": 2, "minute": 41}
